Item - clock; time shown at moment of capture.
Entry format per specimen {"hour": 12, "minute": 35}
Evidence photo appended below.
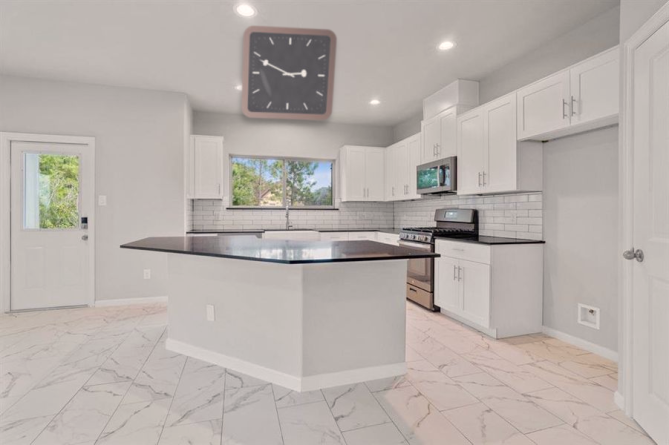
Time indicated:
{"hour": 2, "minute": 49}
